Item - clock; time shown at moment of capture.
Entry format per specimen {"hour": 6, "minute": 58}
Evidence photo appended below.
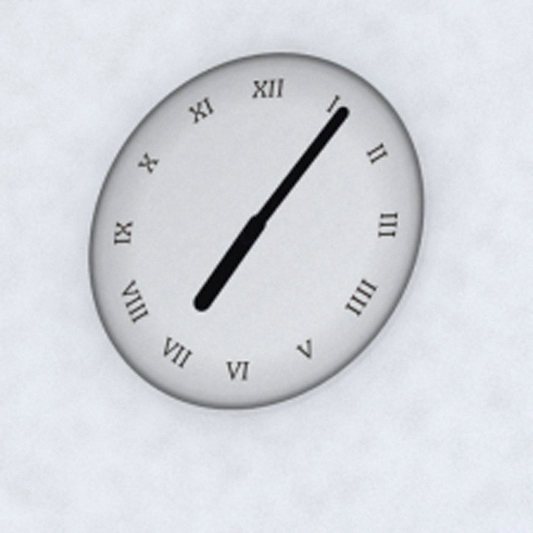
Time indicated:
{"hour": 7, "minute": 6}
